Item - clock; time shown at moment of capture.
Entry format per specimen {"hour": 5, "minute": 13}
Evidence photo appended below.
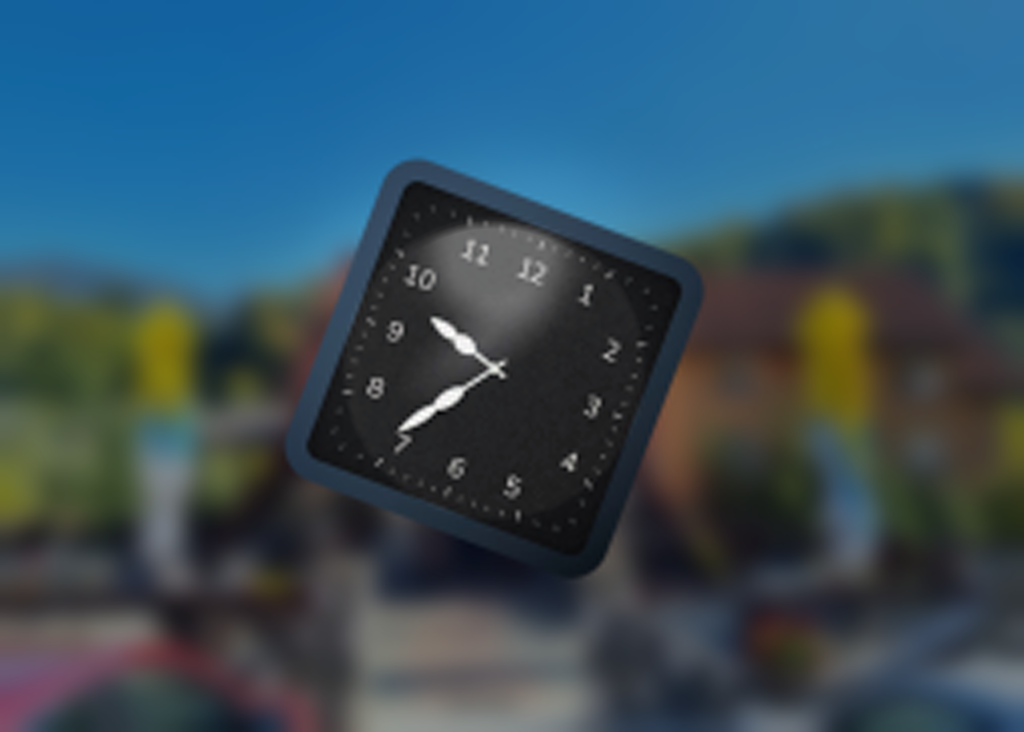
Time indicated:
{"hour": 9, "minute": 36}
